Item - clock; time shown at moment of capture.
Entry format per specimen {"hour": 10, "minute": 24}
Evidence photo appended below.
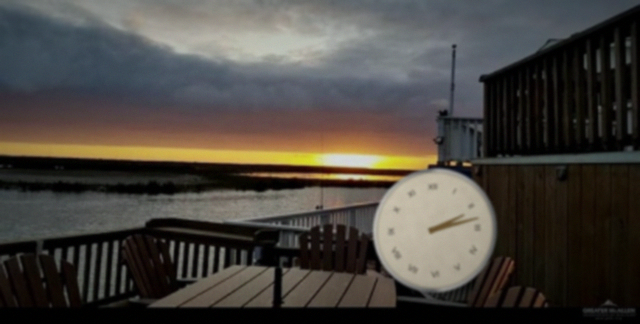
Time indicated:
{"hour": 2, "minute": 13}
